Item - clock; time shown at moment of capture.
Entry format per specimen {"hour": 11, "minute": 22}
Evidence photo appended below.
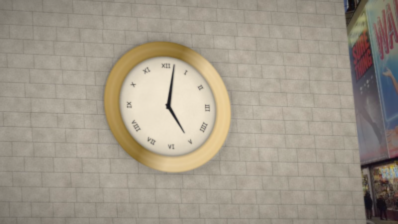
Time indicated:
{"hour": 5, "minute": 2}
